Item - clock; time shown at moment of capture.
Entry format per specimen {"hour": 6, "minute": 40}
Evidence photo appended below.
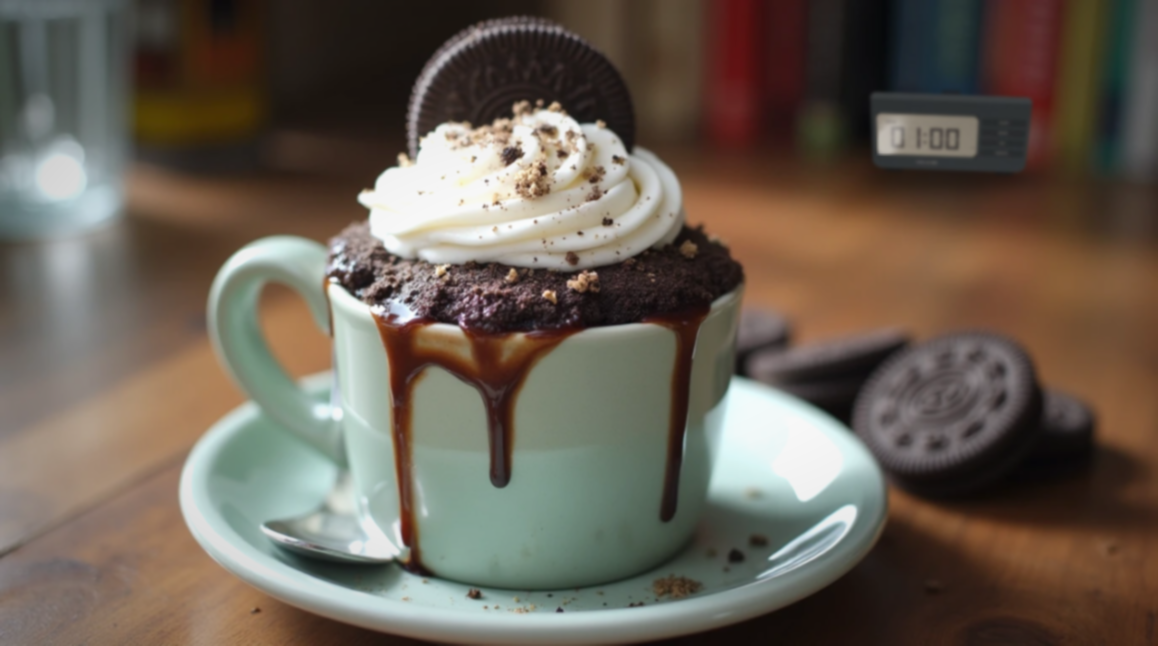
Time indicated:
{"hour": 1, "minute": 0}
